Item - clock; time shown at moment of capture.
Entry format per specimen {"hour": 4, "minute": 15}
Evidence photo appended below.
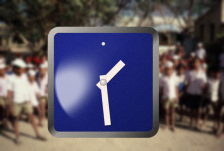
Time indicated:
{"hour": 1, "minute": 29}
